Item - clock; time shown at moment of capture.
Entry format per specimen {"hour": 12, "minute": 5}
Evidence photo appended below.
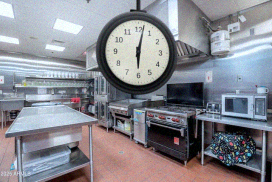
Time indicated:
{"hour": 6, "minute": 2}
